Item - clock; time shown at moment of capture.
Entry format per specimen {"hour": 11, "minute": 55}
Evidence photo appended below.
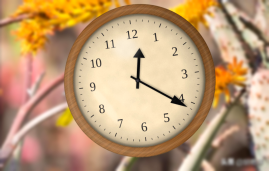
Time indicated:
{"hour": 12, "minute": 21}
